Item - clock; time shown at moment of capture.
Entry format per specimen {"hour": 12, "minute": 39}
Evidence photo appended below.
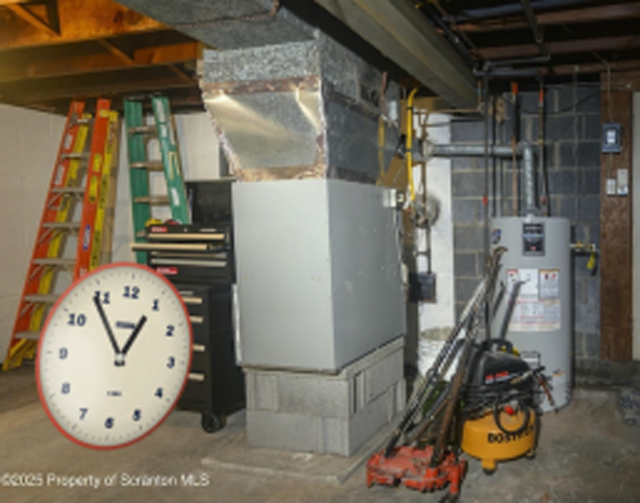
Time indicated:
{"hour": 12, "minute": 54}
